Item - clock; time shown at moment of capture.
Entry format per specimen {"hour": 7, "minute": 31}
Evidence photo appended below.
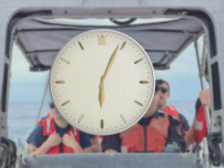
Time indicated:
{"hour": 6, "minute": 4}
